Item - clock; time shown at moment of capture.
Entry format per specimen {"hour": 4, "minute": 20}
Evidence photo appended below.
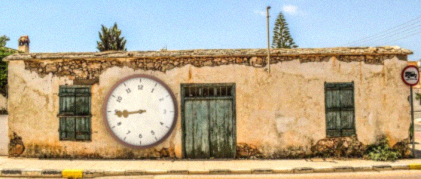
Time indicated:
{"hour": 8, "minute": 44}
